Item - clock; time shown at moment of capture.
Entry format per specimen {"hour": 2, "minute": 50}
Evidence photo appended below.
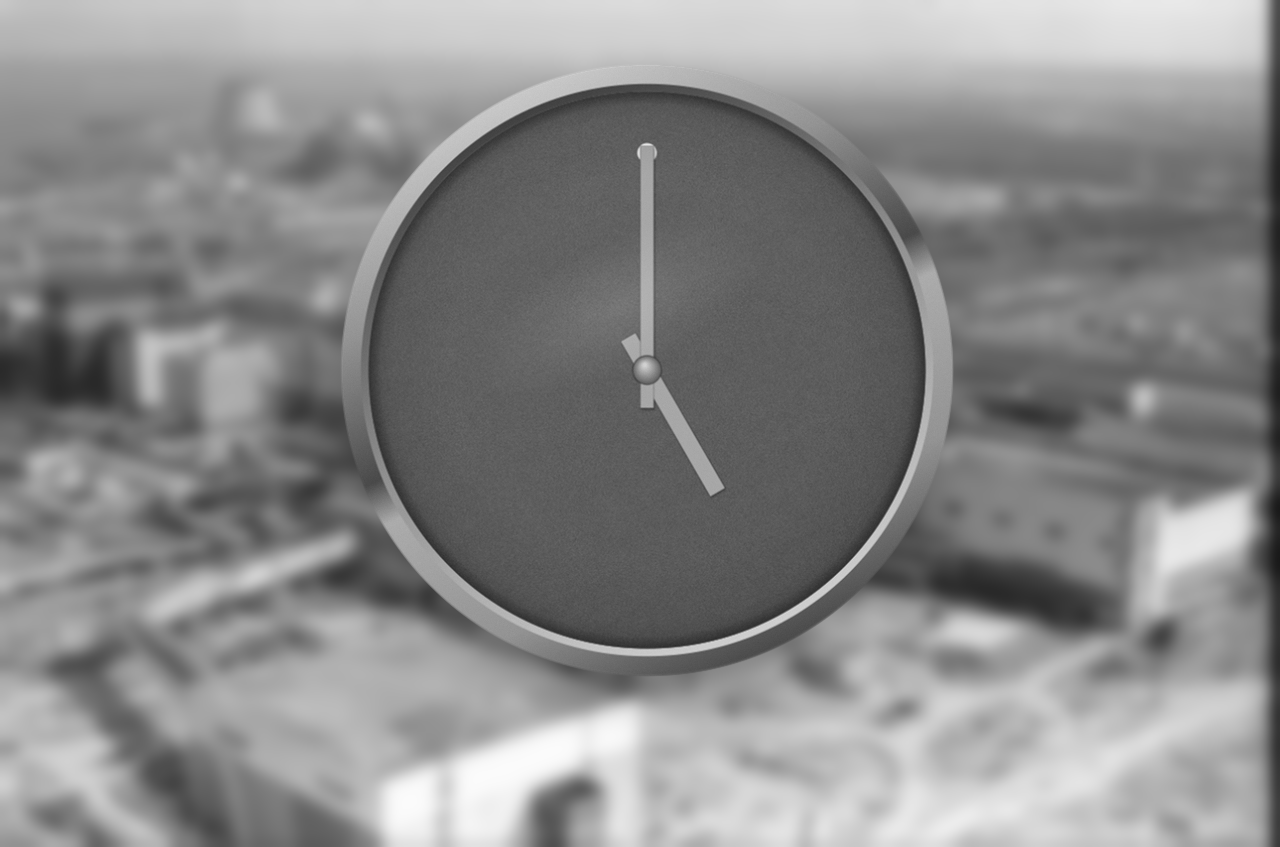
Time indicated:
{"hour": 5, "minute": 0}
